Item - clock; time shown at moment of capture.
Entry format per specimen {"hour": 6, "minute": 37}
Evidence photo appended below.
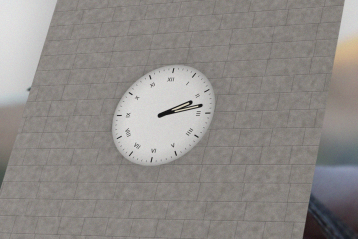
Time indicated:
{"hour": 2, "minute": 13}
